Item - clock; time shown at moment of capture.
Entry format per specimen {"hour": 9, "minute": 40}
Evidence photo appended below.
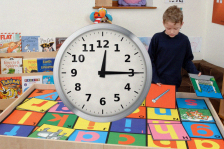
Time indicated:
{"hour": 12, "minute": 15}
